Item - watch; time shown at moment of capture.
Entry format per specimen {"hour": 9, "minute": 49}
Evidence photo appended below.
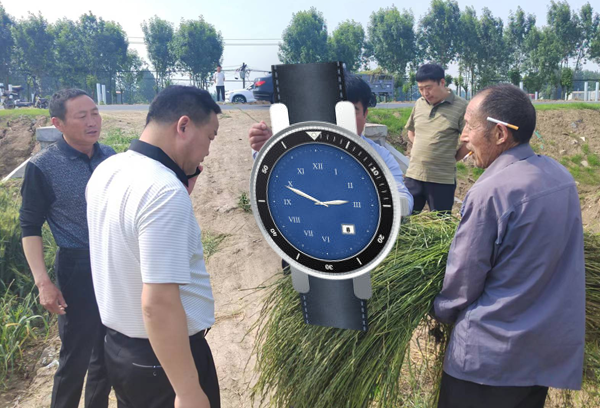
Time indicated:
{"hour": 2, "minute": 49}
